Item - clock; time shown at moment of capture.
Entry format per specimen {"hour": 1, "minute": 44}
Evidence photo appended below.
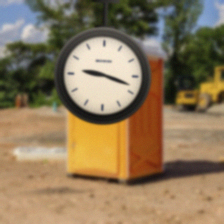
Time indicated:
{"hour": 9, "minute": 18}
